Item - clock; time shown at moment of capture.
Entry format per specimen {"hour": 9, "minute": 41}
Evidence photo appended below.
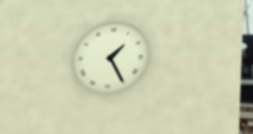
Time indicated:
{"hour": 1, "minute": 25}
